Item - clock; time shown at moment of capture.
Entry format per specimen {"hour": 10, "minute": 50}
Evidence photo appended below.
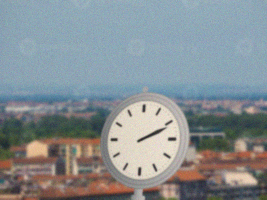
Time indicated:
{"hour": 2, "minute": 11}
